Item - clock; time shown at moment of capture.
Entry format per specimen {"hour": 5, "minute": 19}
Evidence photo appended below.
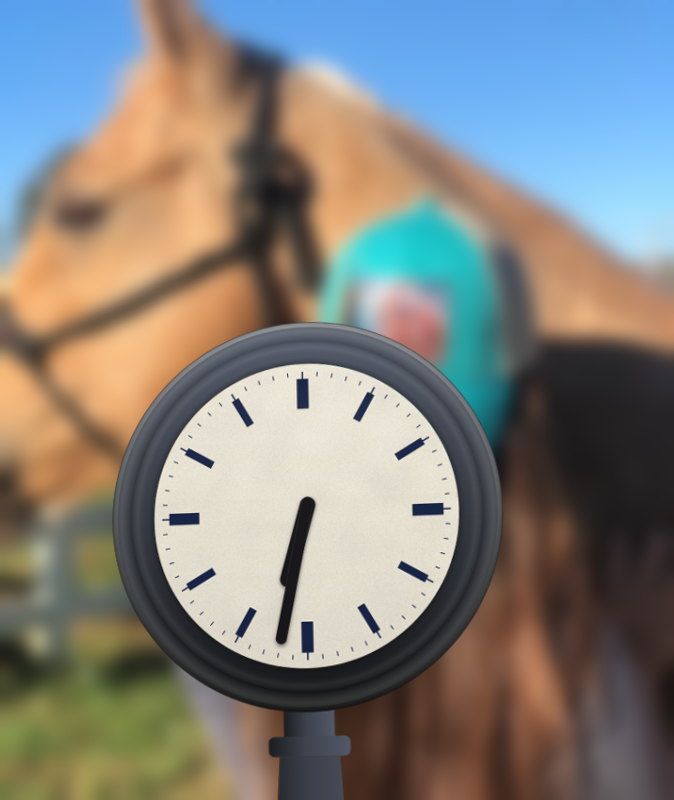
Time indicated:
{"hour": 6, "minute": 32}
